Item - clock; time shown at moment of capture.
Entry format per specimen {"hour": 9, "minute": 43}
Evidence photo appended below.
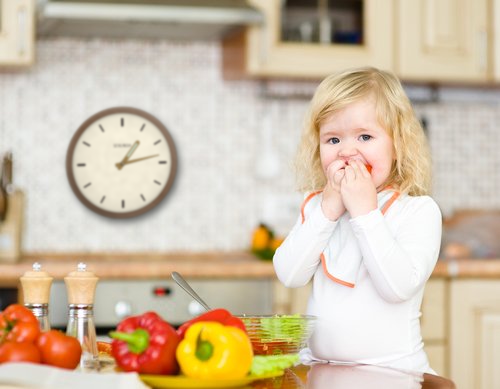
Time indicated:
{"hour": 1, "minute": 13}
